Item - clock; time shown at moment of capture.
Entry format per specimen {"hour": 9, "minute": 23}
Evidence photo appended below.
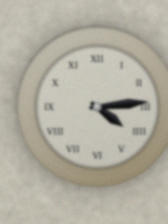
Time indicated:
{"hour": 4, "minute": 14}
